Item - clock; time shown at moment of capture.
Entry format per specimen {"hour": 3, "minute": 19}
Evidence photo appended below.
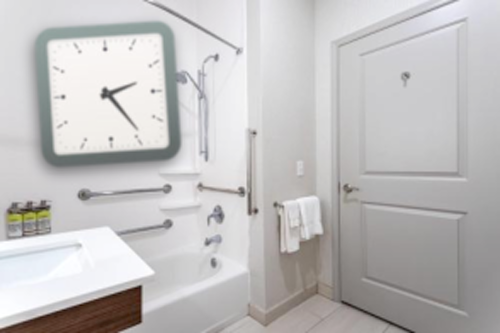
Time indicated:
{"hour": 2, "minute": 24}
